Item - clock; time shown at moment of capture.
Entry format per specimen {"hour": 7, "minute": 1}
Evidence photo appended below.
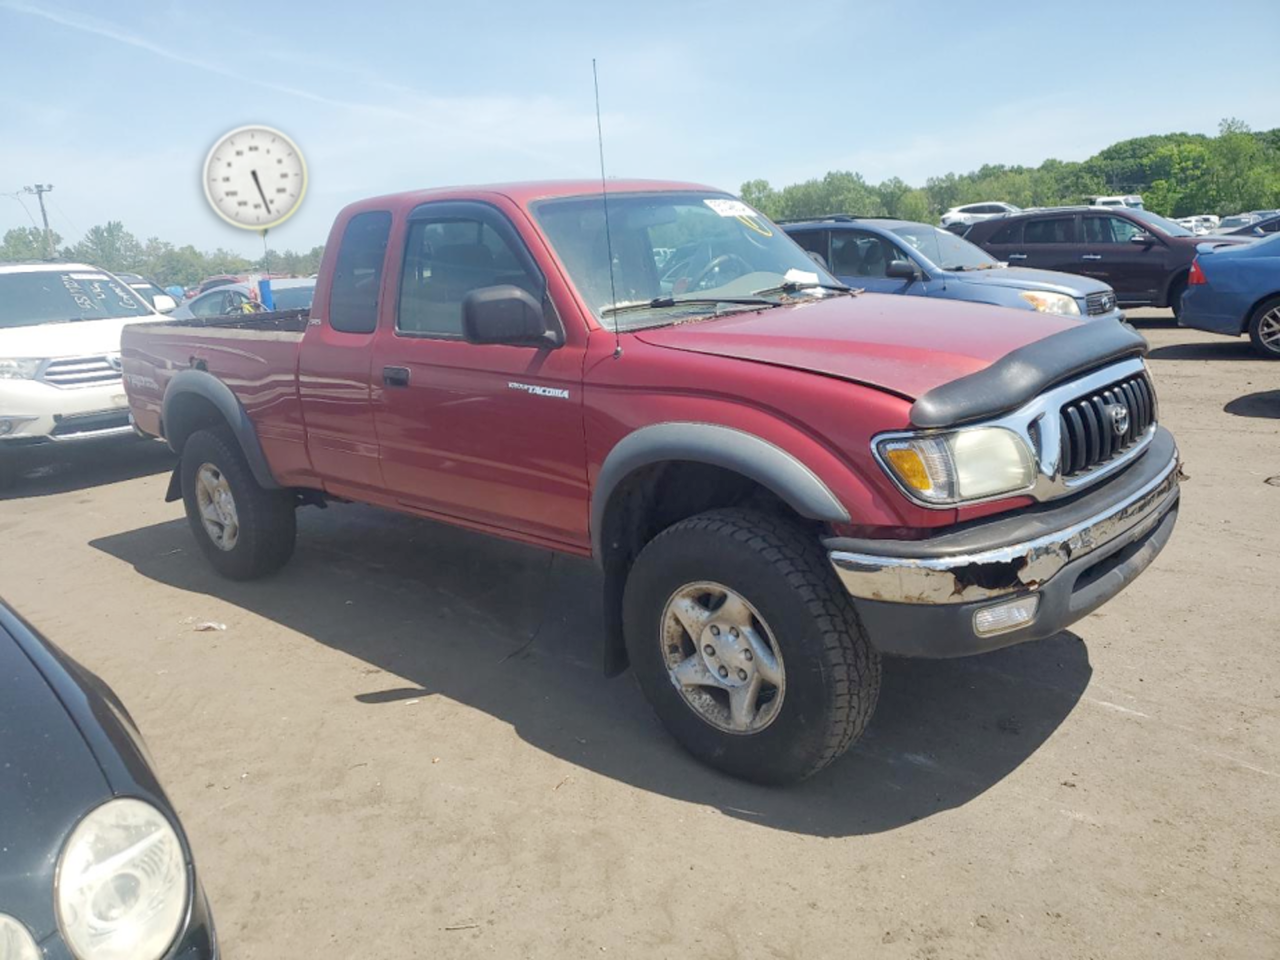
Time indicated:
{"hour": 5, "minute": 27}
